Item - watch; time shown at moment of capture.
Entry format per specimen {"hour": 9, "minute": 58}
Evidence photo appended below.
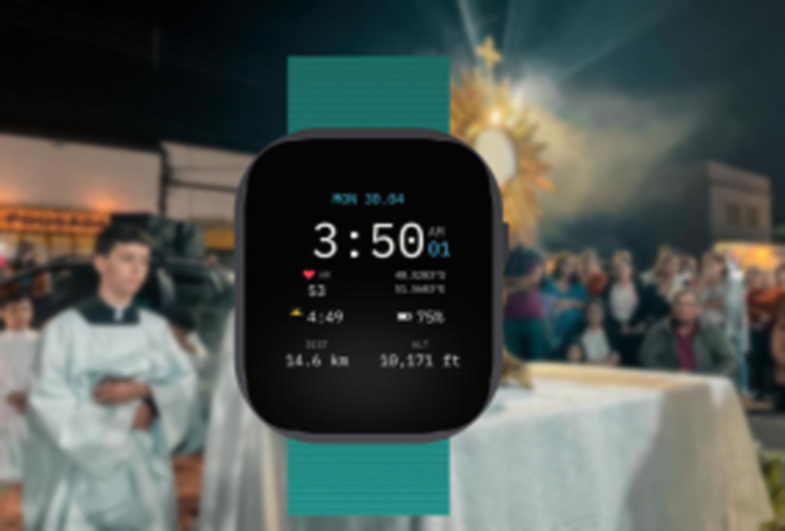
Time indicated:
{"hour": 3, "minute": 50}
